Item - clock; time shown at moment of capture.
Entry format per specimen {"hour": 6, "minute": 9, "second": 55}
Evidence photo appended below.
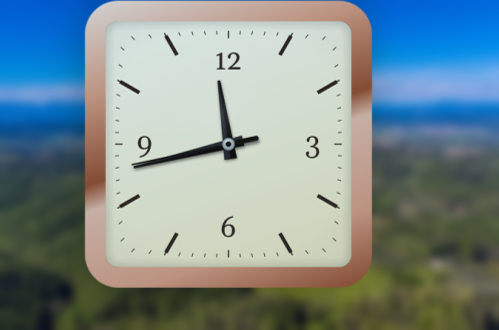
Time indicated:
{"hour": 11, "minute": 42, "second": 43}
